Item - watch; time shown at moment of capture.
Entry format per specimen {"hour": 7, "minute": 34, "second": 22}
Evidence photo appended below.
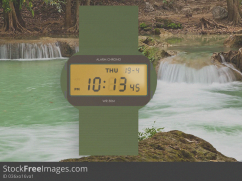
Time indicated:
{"hour": 10, "minute": 13, "second": 45}
